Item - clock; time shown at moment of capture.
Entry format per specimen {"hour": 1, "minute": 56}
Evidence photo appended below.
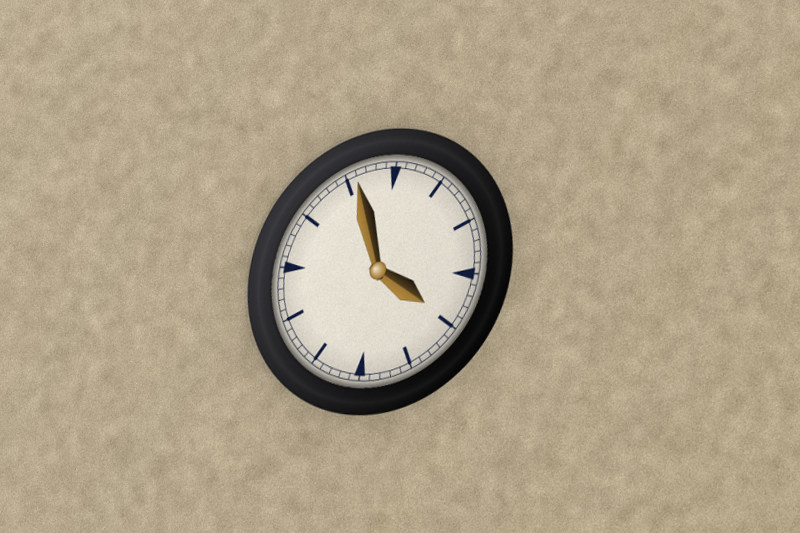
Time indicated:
{"hour": 3, "minute": 56}
